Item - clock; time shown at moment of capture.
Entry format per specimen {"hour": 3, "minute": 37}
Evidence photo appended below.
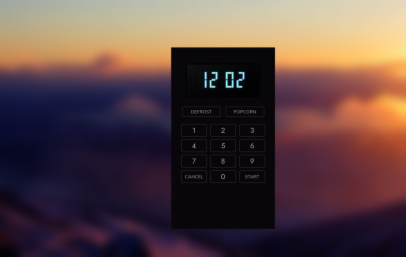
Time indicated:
{"hour": 12, "minute": 2}
